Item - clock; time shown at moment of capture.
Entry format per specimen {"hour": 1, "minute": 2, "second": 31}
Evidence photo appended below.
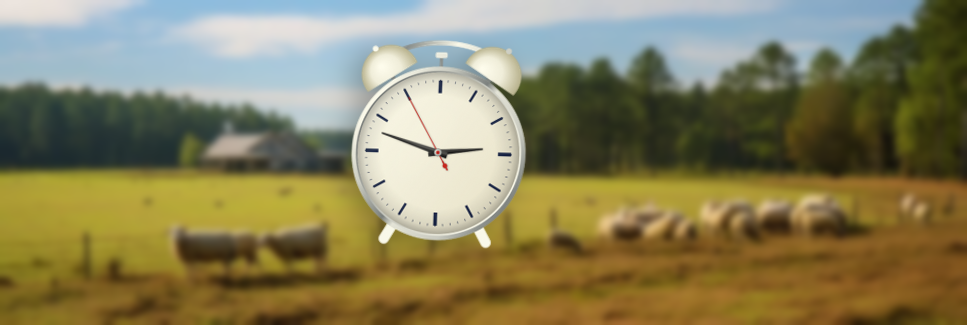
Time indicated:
{"hour": 2, "minute": 47, "second": 55}
